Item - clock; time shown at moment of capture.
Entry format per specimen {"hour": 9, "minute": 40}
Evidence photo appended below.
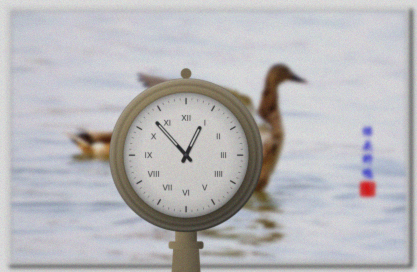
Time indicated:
{"hour": 12, "minute": 53}
